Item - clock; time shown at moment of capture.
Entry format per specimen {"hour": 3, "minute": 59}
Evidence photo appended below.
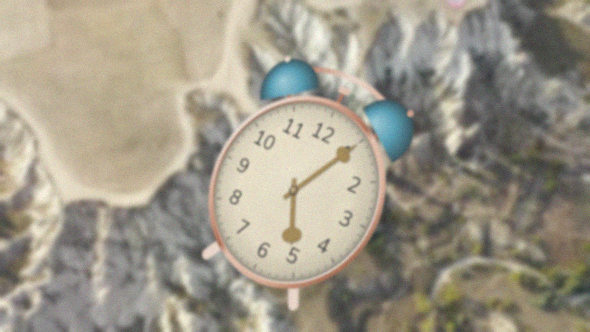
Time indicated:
{"hour": 5, "minute": 5}
